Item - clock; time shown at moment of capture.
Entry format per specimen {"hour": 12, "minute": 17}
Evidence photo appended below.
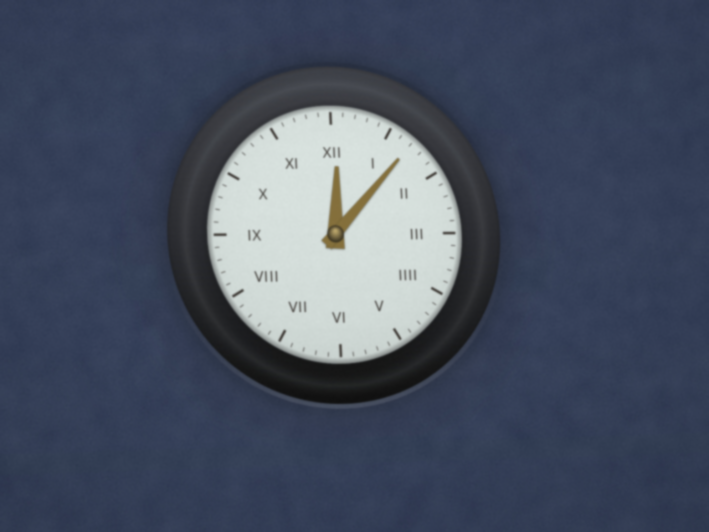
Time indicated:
{"hour": 12, "minute": 7}
